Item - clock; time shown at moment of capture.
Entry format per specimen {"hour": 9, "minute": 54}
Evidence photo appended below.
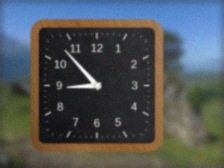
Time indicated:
{"hour": 8, "minute": 53}
